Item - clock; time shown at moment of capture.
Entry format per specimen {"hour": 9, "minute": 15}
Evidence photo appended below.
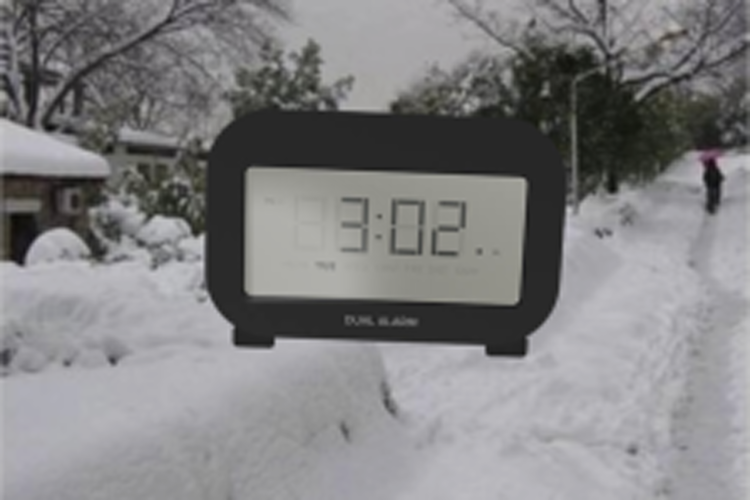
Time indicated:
{"hour": 3, "minute": 2}
